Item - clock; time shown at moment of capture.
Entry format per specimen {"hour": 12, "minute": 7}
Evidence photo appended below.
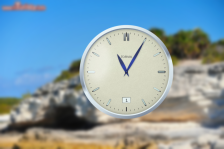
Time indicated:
{"hour": 11, "minute": 5}
